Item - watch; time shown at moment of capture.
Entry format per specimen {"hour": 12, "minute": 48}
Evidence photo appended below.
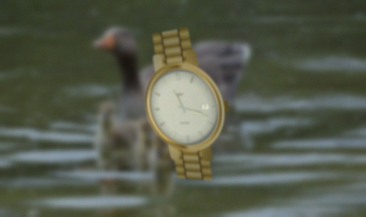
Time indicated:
{"hour": 11, "minute": 18}
